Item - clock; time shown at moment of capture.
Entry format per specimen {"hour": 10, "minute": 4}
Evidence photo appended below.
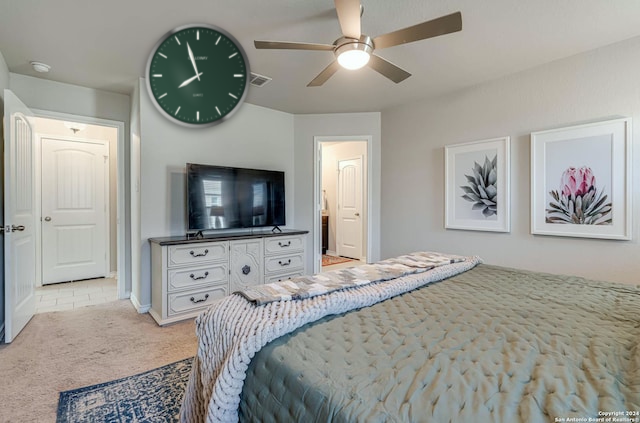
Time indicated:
{"hour": 7, "minute": 57}
